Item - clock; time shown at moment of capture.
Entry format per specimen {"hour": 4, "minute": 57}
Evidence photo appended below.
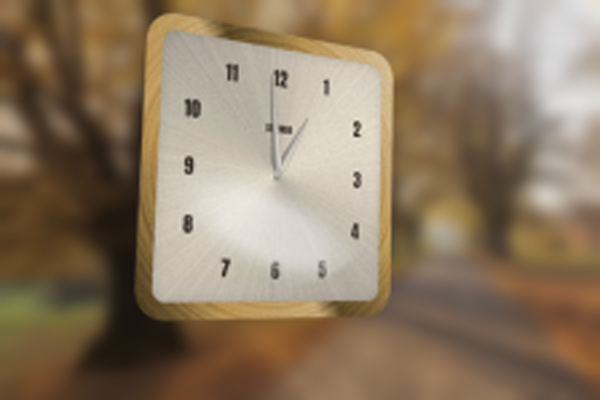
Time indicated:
{"hour": 12, "minute": 59}
